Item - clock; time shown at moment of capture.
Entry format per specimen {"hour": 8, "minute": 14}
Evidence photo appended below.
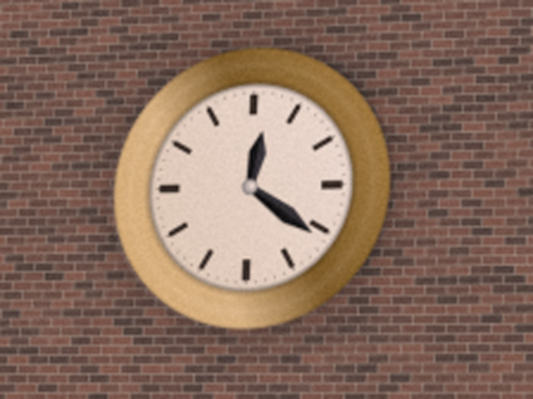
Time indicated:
{"hour": 12, "minute": 21}
